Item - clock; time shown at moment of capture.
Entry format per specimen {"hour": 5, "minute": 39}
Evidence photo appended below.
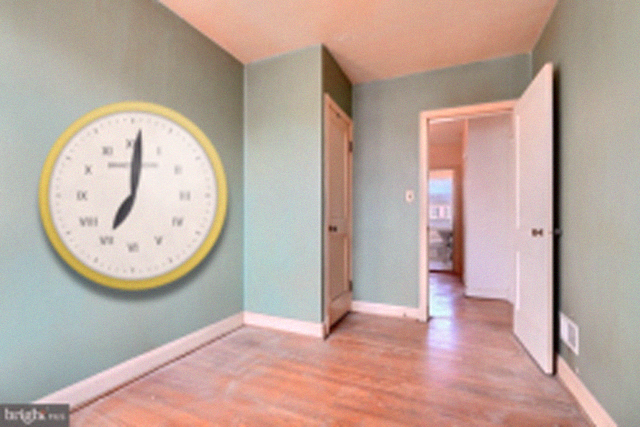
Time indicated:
{"hour": 7, "minute": 1}
